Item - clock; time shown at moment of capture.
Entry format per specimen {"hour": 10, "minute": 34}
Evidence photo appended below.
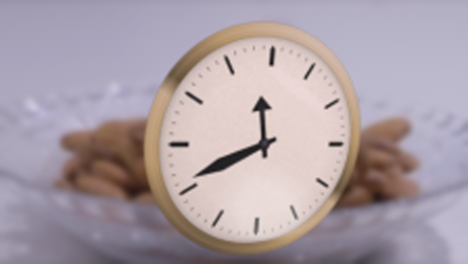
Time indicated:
{"hour": 11, "minute": 41}
